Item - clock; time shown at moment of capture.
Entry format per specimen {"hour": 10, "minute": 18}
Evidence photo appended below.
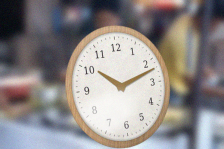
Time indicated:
{"hour": 10, "minute": 12}
